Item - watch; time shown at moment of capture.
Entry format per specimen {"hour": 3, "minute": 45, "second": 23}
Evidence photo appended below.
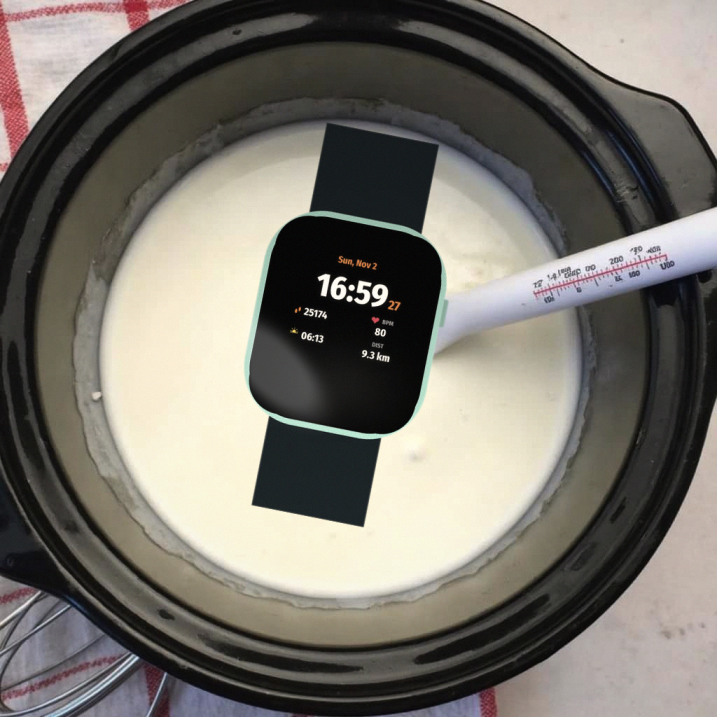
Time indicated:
{"hour": 16, "minute": 59, "second": 27}
